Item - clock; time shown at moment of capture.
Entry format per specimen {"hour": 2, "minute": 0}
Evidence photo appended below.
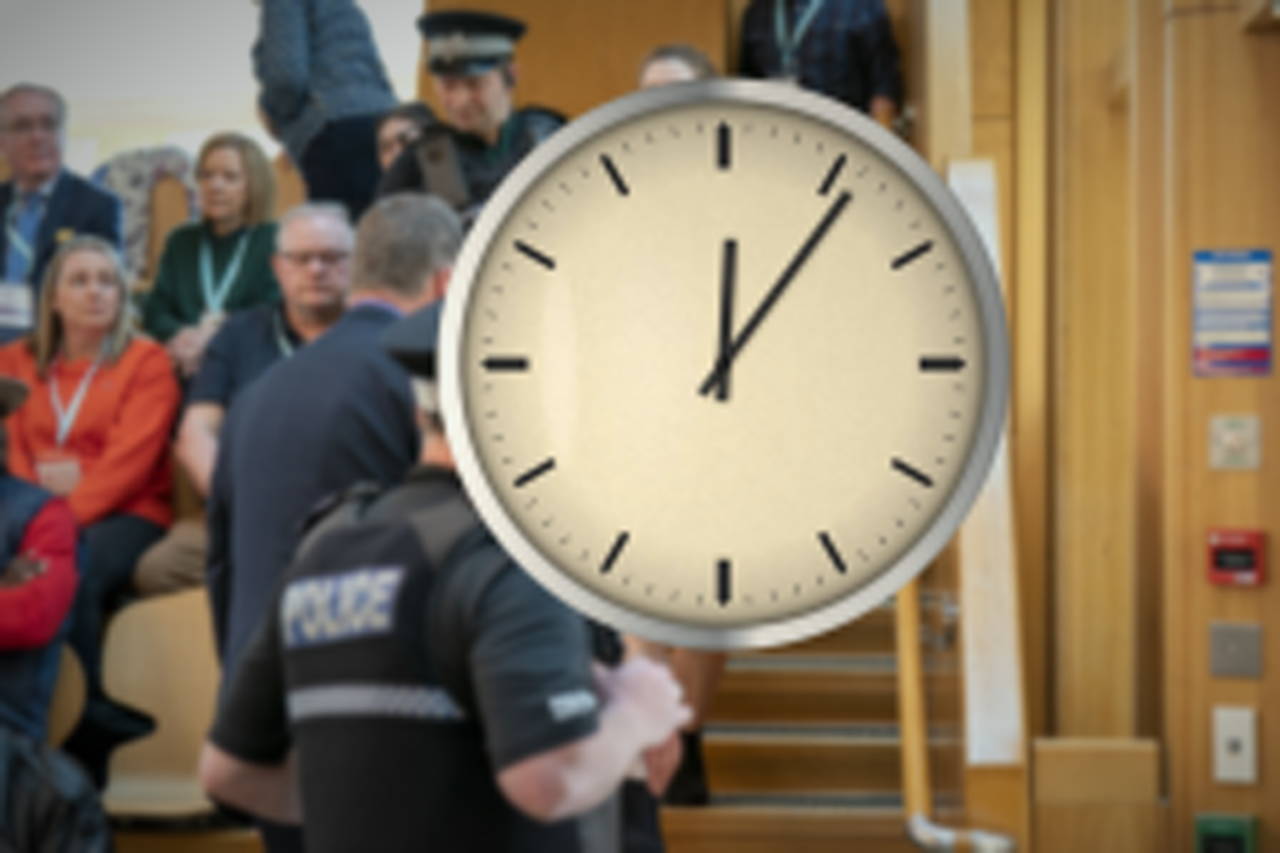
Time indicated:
{"hour": 12, "minute": 6}
